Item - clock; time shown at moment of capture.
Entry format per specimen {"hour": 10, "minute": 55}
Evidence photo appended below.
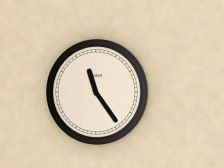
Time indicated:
{"hour": 11, "minute": 24}
